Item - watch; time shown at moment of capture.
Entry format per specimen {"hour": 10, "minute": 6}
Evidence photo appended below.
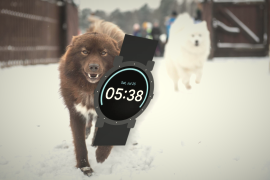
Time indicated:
{"hour": 5, "minute": 38}
